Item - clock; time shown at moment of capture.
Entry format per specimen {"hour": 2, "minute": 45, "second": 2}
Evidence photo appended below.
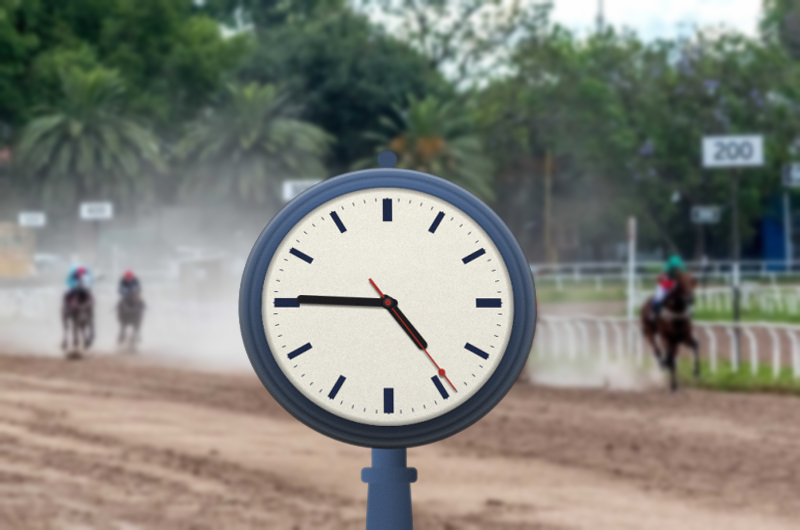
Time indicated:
{"hour": 4, "minute": 45, "second": 24}
